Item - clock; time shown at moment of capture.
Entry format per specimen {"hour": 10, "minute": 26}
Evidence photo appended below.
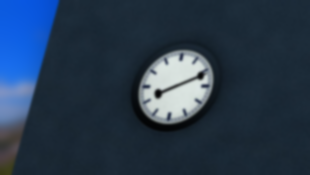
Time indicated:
{"hour": 8, "minute": 11}
